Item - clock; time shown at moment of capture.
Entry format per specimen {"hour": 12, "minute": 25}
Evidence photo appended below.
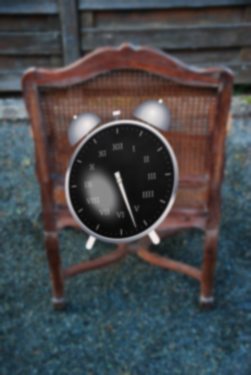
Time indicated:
{"hour": 5, "minute": 27}
